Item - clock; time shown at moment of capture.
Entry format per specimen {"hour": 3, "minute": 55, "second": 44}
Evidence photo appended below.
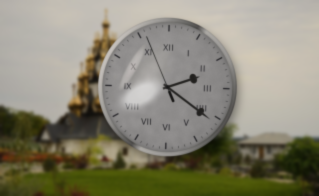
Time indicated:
{"hour": 2, "minute": 20, "second": 56}
